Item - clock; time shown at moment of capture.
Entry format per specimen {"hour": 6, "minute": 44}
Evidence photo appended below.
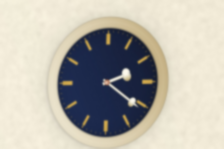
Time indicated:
{"hour": 2, "minute": 21}
